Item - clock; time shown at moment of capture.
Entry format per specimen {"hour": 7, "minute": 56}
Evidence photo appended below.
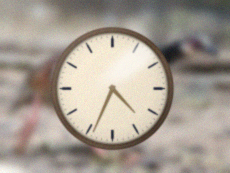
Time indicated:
{"hour": 4, "minute": 34}
